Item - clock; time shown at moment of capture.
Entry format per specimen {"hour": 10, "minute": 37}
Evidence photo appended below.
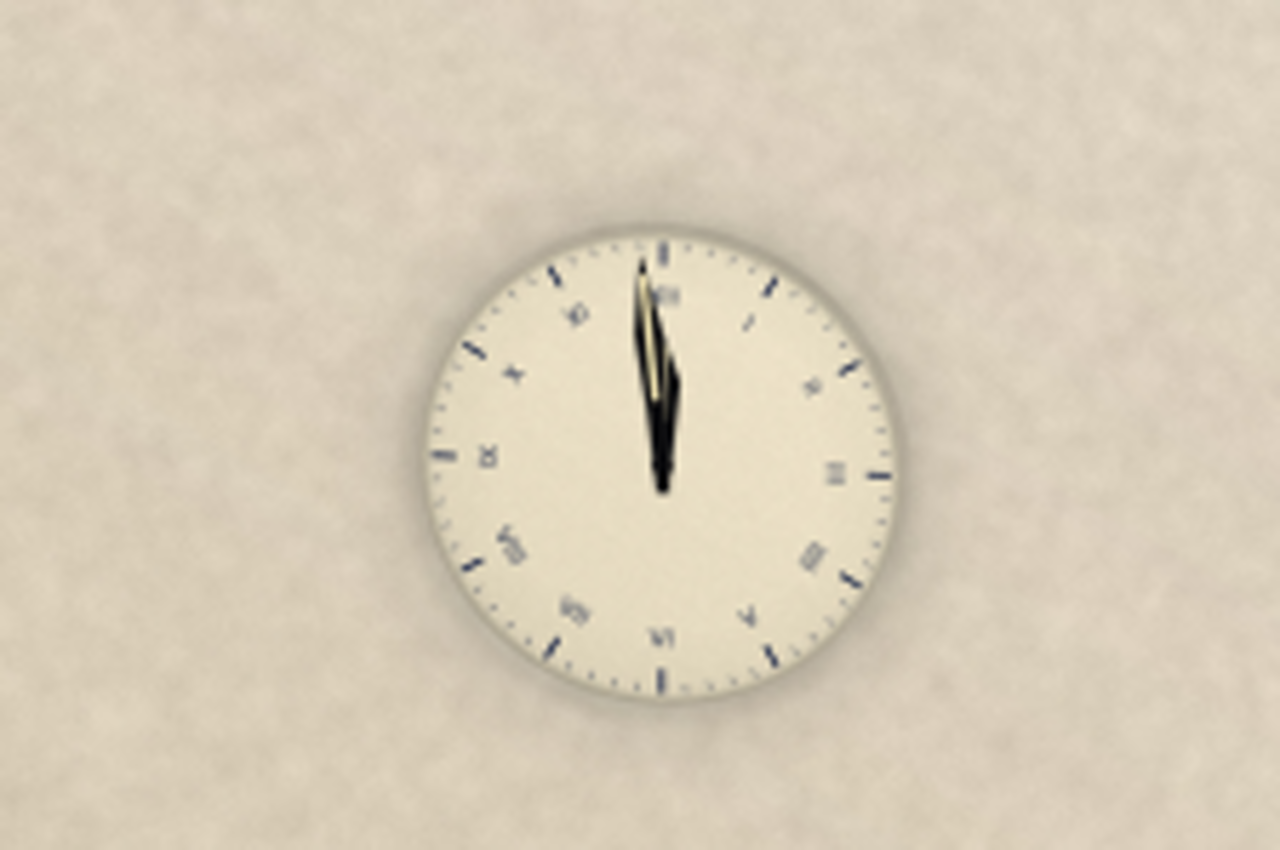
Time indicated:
{"hour": 11, "minute": 59}
